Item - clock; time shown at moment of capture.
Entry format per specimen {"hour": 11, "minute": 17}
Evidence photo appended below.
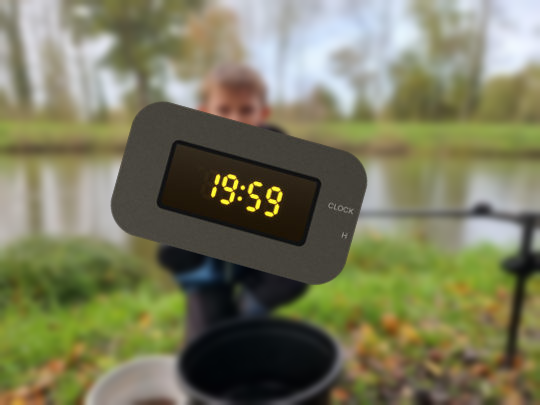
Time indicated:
{"hour": 19, "minute": 59}
